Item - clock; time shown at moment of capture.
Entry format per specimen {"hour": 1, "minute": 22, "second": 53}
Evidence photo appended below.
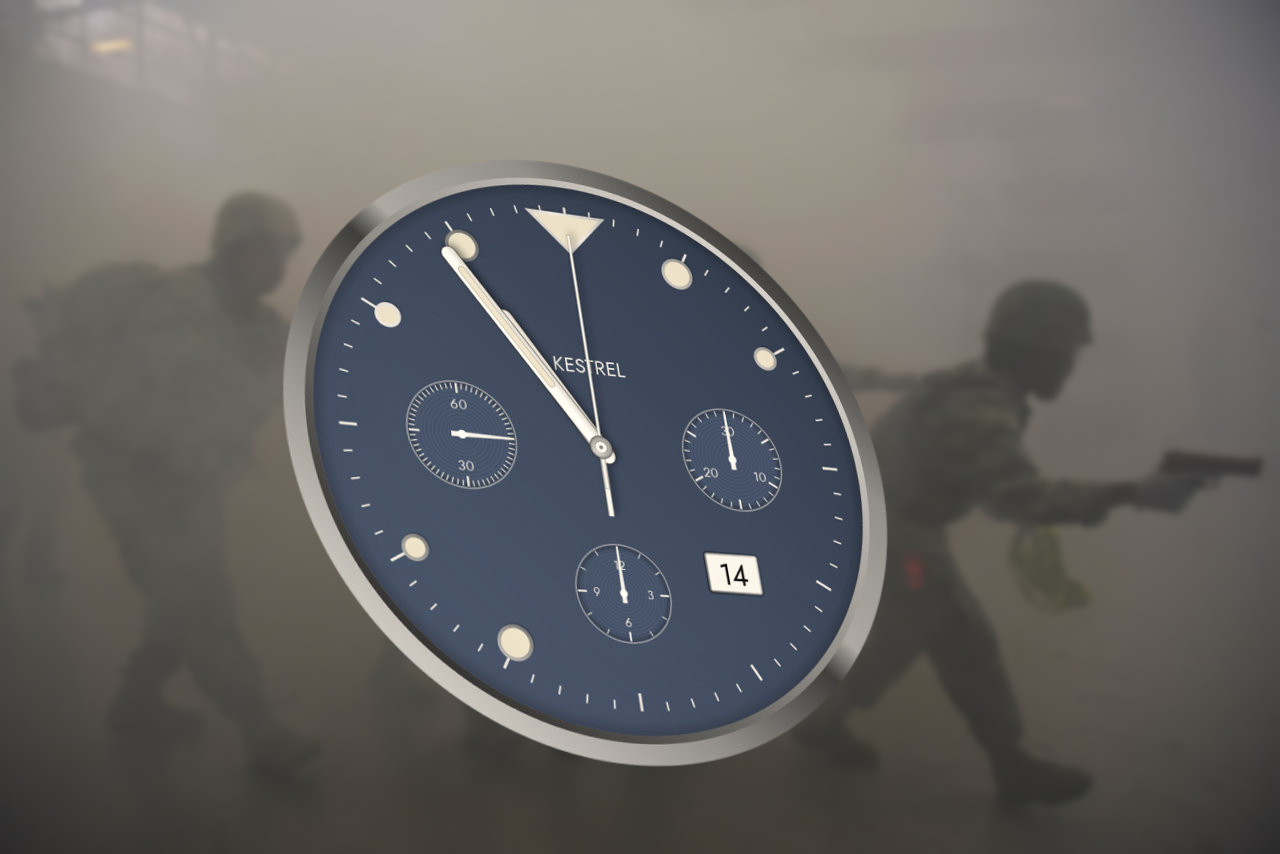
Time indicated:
{"hour": 10, "minute": 54, "second": 15}
